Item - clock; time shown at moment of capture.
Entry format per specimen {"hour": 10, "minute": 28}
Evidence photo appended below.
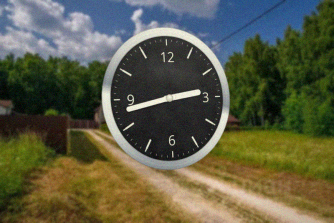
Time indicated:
{"hour": 2, "minute": 43}
